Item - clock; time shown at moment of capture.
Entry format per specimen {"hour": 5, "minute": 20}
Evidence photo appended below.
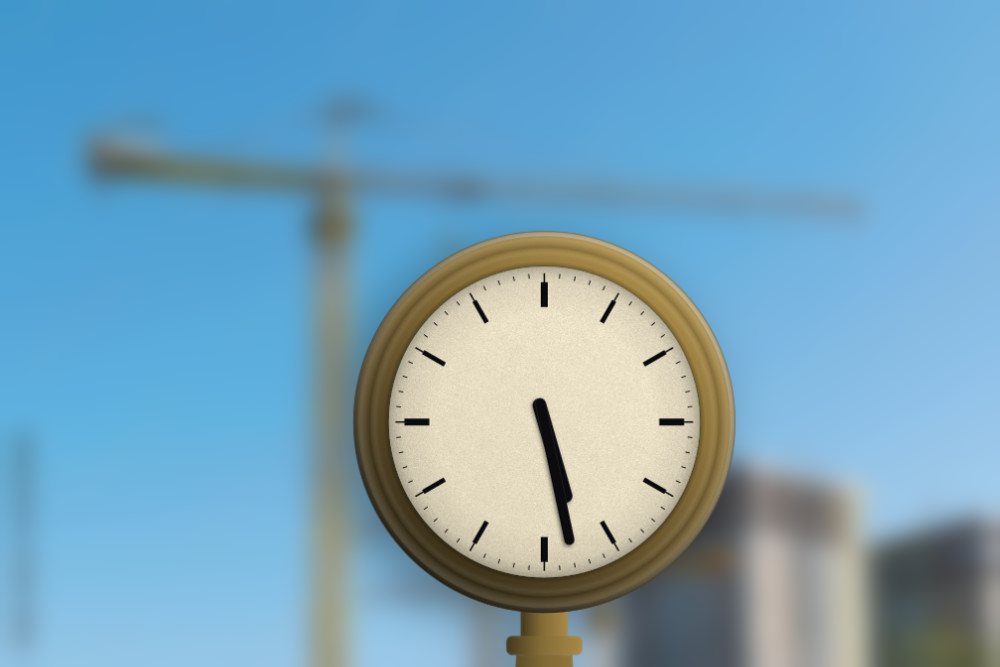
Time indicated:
{"hour": 5, "minute": 28}
